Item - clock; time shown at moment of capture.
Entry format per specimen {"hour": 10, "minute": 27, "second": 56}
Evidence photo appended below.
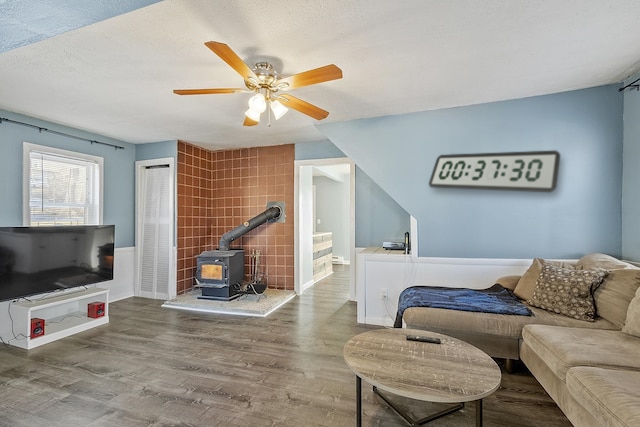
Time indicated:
{"hour": 0, "minute": 37, "second": 30}
